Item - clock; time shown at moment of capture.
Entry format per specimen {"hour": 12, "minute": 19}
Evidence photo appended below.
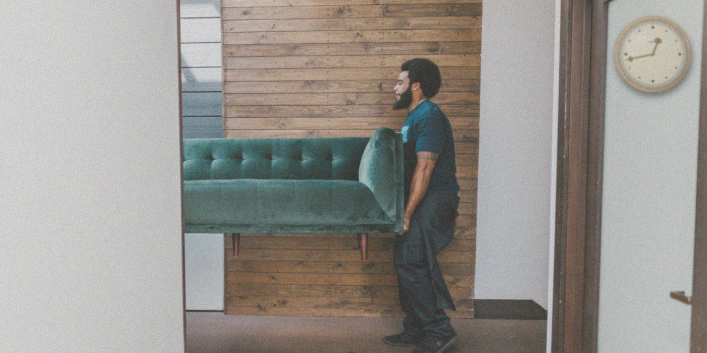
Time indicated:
{"hour": 12, "minute": 43}
